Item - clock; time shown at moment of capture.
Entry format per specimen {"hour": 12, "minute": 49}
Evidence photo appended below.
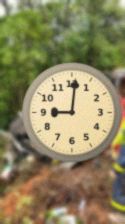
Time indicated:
{"hour": 9, "minute": 1}
